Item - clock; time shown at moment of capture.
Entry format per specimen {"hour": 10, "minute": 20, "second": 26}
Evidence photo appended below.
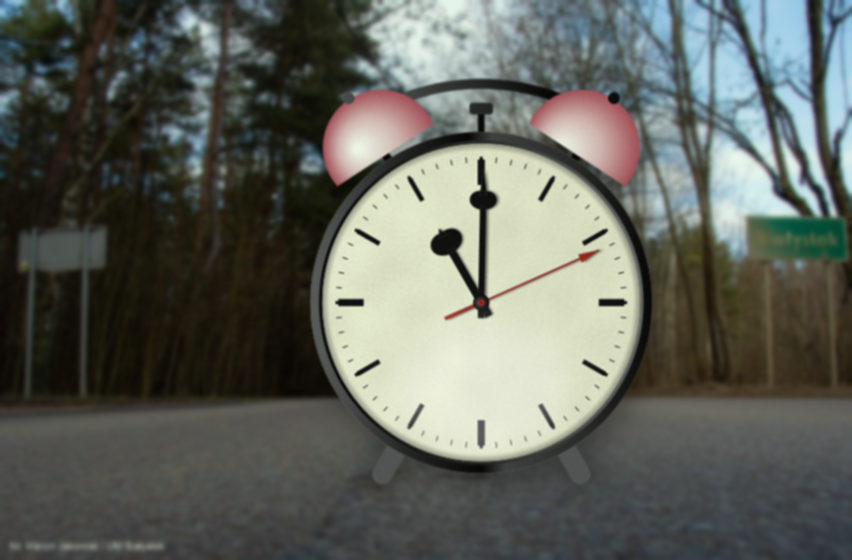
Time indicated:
{"hour": 11, "minute": 0, "second": 11}
